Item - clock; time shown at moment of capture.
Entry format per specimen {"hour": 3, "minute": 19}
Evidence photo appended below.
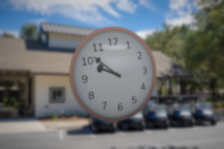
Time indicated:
{"hour": 9, "minute": 52}
